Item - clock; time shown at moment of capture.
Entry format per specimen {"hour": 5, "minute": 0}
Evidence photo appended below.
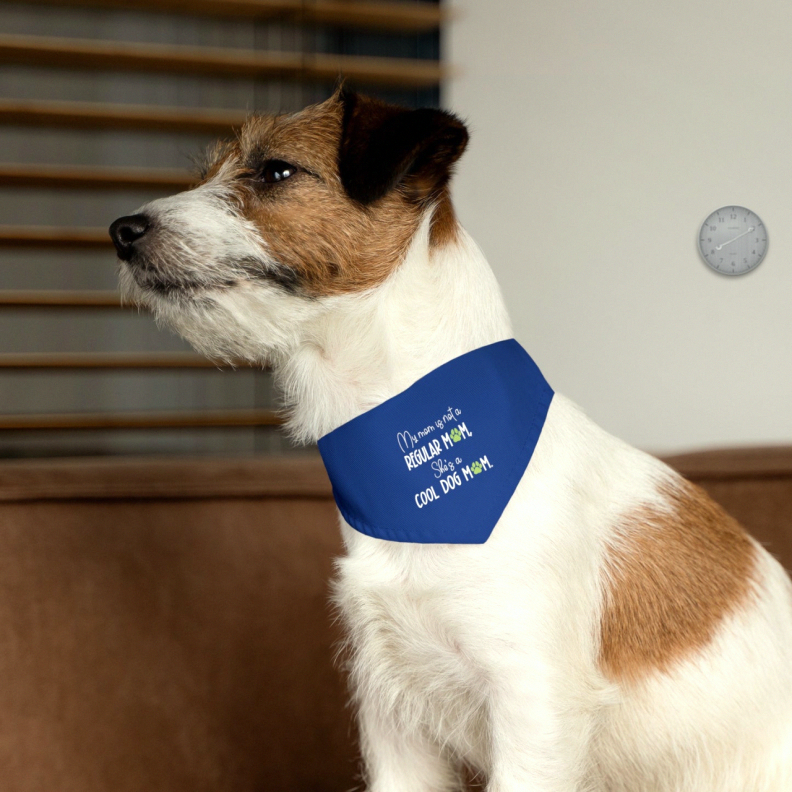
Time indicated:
{"hour": 8, "minute": 10}
